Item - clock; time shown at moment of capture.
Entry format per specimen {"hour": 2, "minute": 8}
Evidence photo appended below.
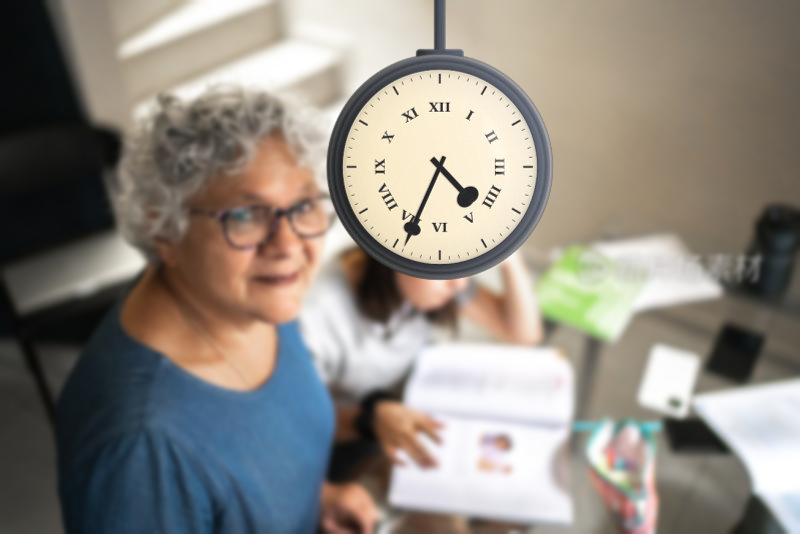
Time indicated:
{"hour": 4, "minute": 34}
